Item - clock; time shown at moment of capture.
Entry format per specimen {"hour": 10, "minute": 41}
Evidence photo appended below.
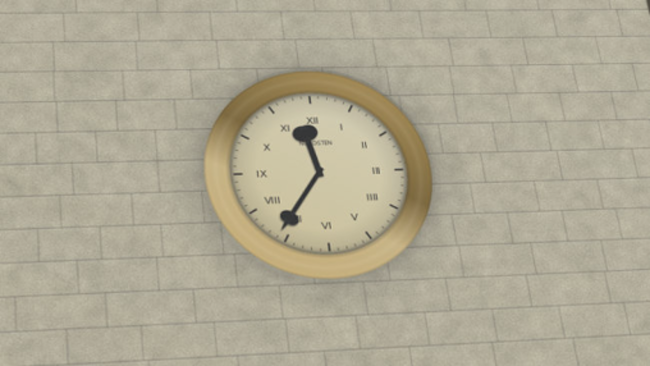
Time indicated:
{"hour": 11, "minute": 36}
